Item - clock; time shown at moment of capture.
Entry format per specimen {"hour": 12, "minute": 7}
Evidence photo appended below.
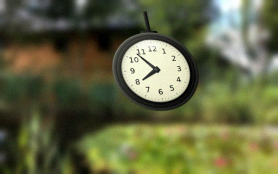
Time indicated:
{"hour": 7, "minute": 53}
